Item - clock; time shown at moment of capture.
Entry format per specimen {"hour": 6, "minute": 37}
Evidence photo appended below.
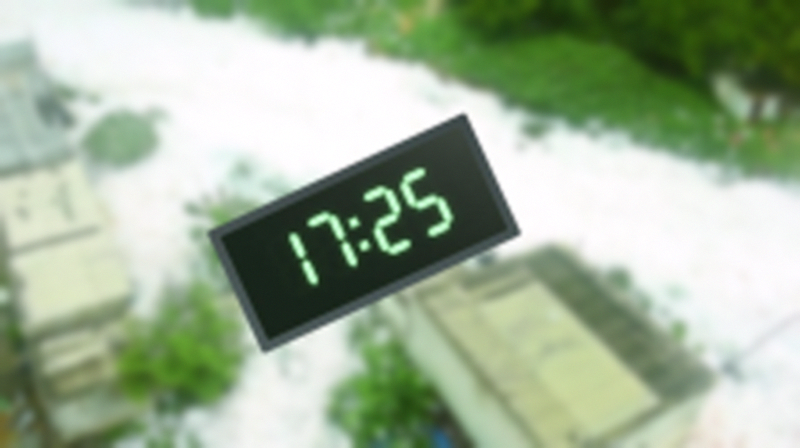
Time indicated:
{"hour": 17, "minute": 25}
